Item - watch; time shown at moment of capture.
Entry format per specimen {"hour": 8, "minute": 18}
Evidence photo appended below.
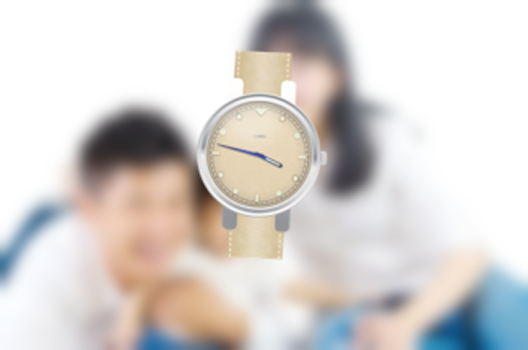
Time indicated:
{"hour": 3, "minute": 47}
